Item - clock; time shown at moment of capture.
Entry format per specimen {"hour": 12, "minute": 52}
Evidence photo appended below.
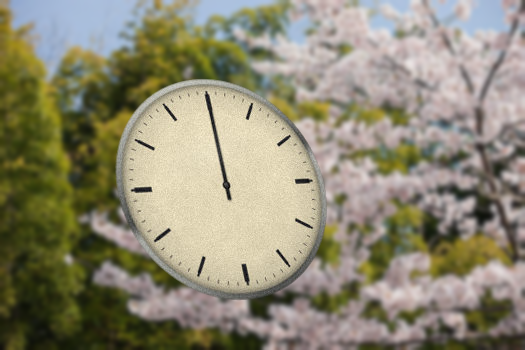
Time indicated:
{"hour": 12, "minute": 0}
